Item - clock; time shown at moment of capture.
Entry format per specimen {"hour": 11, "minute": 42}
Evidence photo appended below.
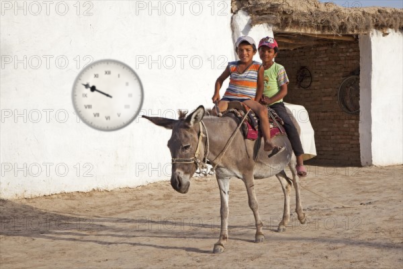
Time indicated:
{"hour": 9, "minute": 49}
